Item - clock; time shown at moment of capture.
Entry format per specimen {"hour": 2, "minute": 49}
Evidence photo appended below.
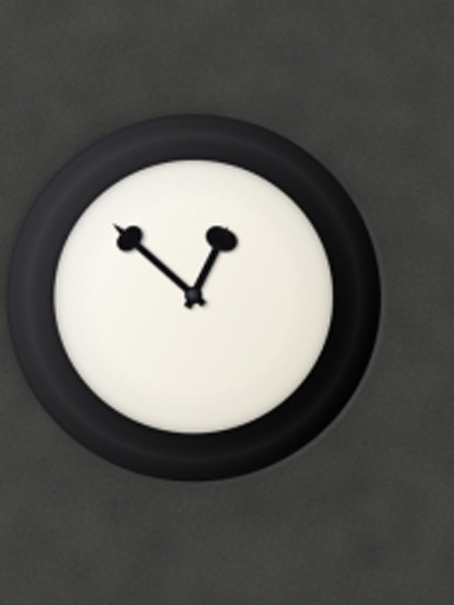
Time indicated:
{"hour": 12, "minute": 52}
